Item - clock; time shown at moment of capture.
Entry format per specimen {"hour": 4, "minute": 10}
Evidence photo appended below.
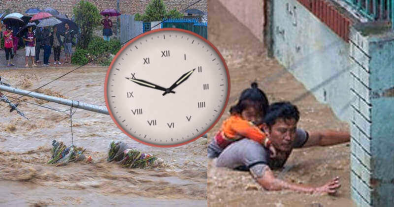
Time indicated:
{"hour": 1, "minute": 49}
